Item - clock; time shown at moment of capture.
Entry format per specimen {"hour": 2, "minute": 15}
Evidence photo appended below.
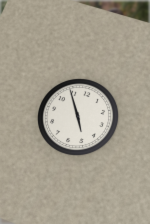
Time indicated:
{"hour": 4, "minute": 54}
